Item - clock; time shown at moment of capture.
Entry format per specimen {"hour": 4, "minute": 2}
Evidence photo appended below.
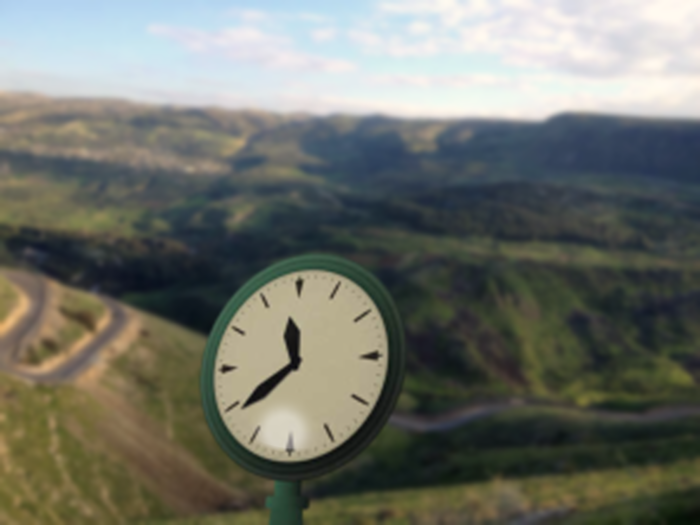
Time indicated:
{"hour": 11, "minute": 39}
